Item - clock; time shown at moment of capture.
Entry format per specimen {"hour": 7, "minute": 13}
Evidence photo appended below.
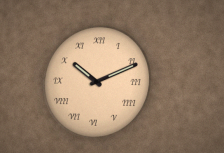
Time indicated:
{"hour": 10, "minute": 11}
